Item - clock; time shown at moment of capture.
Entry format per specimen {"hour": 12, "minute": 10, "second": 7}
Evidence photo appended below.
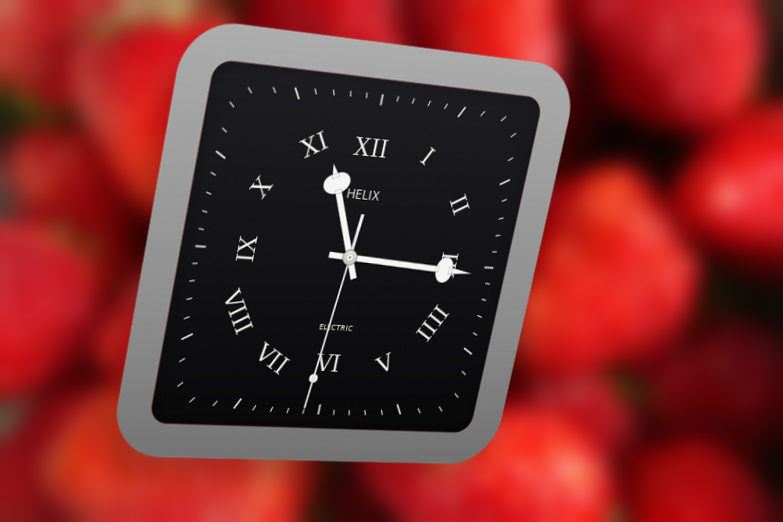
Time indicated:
{"hour": 11, "minute": 15, "second": 31}
